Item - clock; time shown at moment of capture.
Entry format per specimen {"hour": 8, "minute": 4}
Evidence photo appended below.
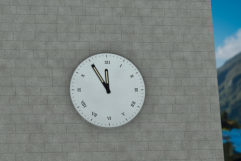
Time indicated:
{"hour": 11, "minute": 55}
